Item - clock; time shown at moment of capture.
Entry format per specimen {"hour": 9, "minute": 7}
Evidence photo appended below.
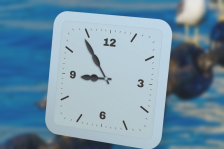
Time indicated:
{"hour": 8, "minute": 54}
